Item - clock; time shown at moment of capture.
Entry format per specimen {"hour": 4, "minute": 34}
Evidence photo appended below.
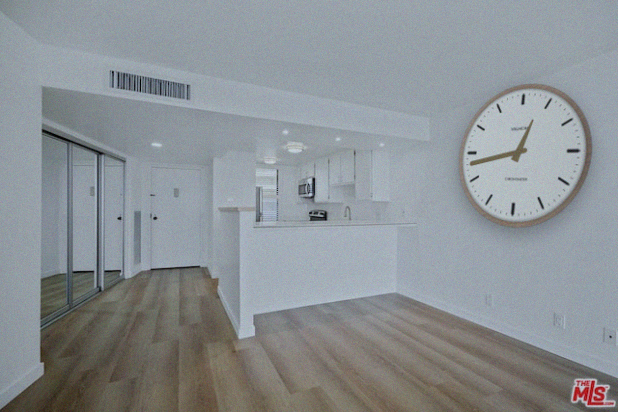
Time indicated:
{"hour": 12, "minute": 43}
